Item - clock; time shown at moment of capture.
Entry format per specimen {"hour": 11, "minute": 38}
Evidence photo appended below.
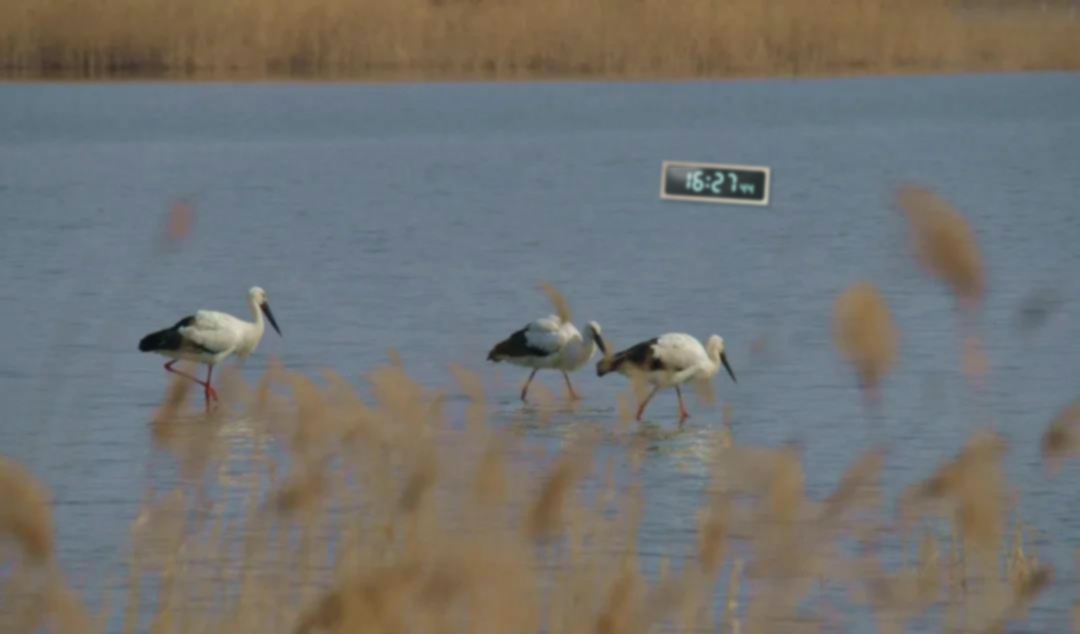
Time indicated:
{"hour": 16, "minute": 27}
